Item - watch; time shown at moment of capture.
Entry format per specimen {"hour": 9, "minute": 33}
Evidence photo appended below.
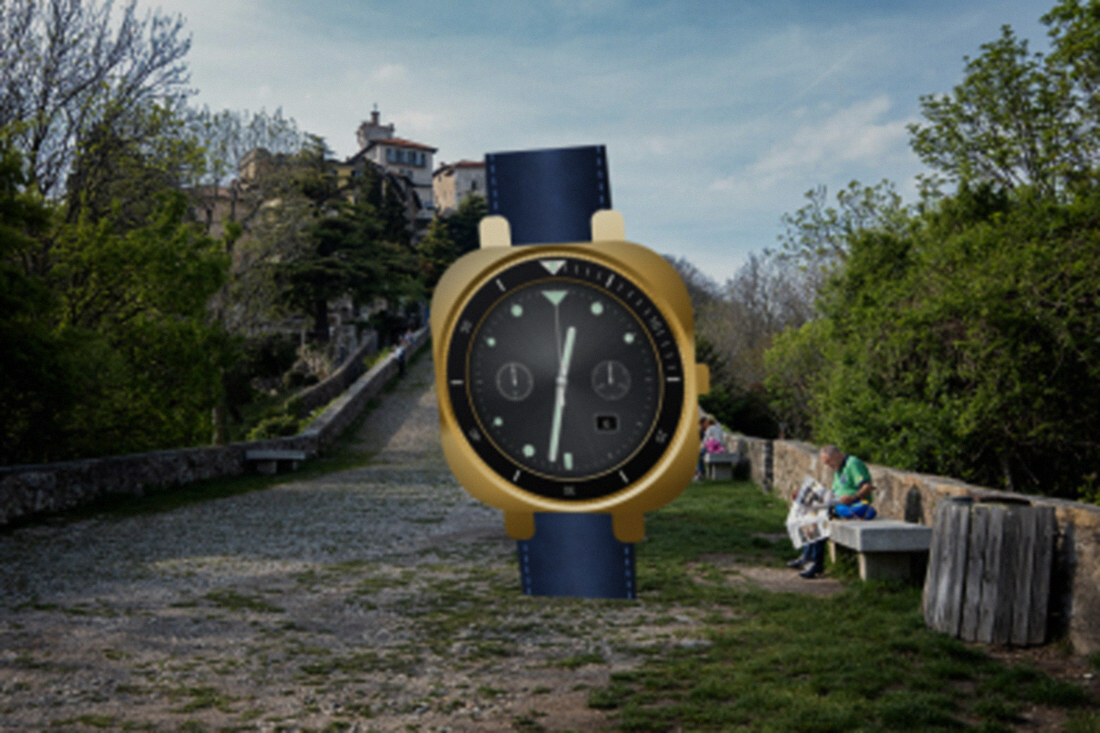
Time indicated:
{"hour": 12, "minute": 32}
